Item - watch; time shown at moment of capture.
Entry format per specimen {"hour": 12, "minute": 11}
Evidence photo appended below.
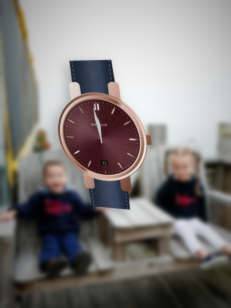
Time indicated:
{"hour": 11, "minute": 59}
